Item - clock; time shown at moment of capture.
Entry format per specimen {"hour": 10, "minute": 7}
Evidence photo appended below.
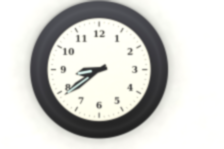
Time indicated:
{"hour": 8, "minute": 39}
